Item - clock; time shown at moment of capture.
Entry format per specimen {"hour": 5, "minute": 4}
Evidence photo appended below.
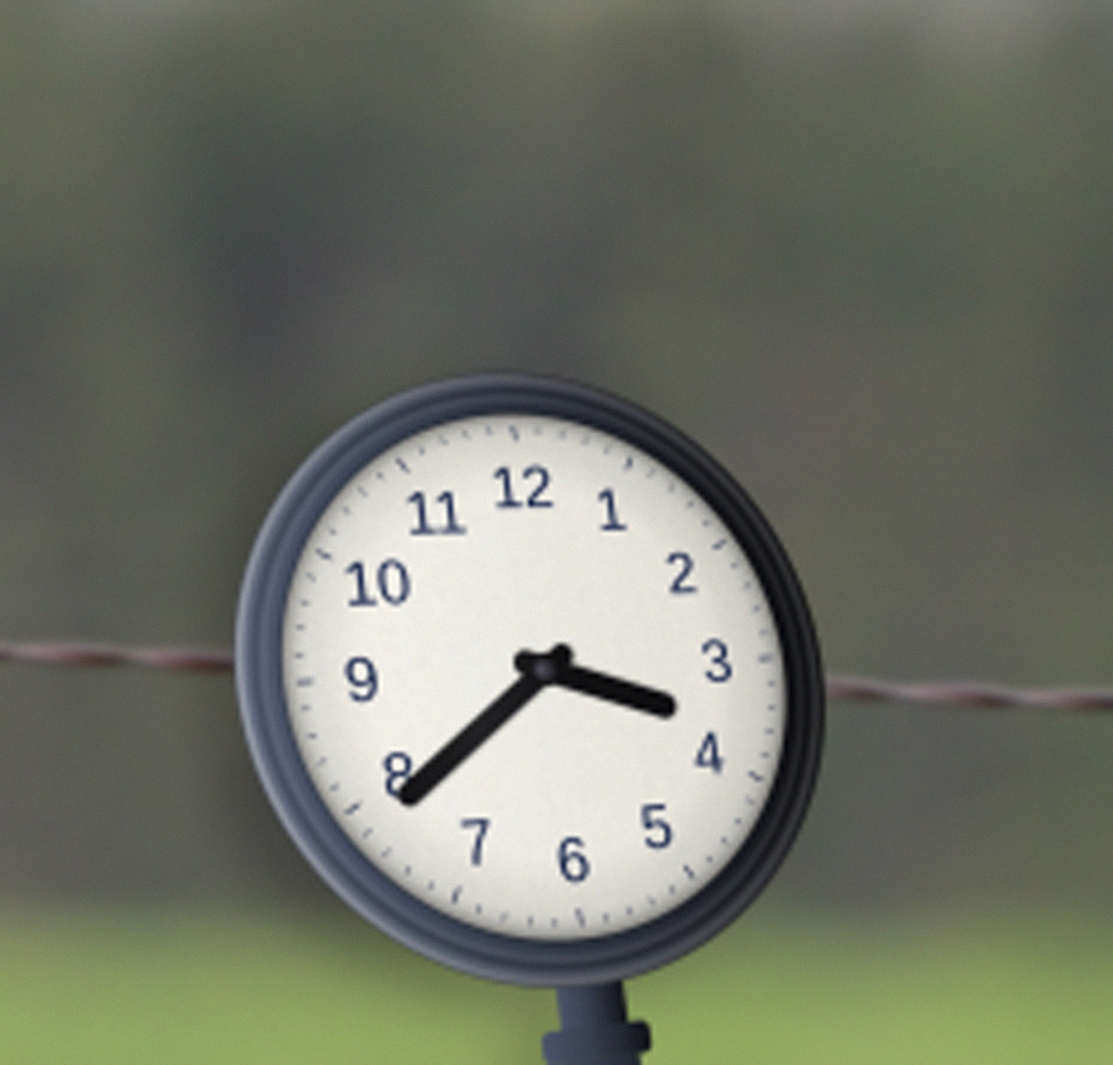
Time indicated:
{"hour": 3, "minute": 39}
